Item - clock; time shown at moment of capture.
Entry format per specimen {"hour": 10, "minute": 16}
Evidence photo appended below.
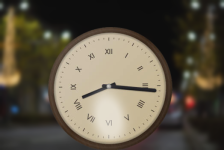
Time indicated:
{"hour": 8, "minute": 16}
